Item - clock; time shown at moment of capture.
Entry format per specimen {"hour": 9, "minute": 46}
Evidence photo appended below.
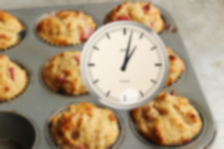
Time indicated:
{"hour": 1, "minute": 2}
